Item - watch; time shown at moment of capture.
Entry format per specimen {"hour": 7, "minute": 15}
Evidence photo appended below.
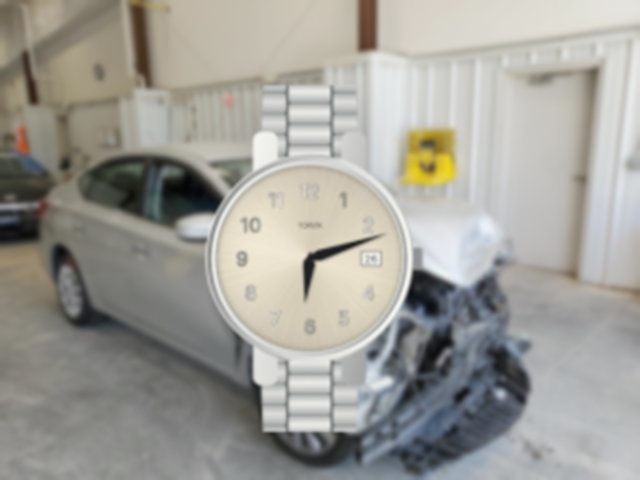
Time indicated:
{"hour": 6, "minute": 12}
